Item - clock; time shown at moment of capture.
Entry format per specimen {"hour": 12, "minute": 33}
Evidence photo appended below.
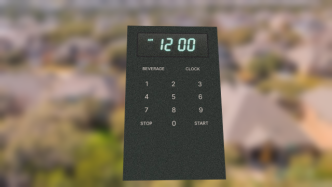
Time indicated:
{"hour": 12, "minute": 0}
